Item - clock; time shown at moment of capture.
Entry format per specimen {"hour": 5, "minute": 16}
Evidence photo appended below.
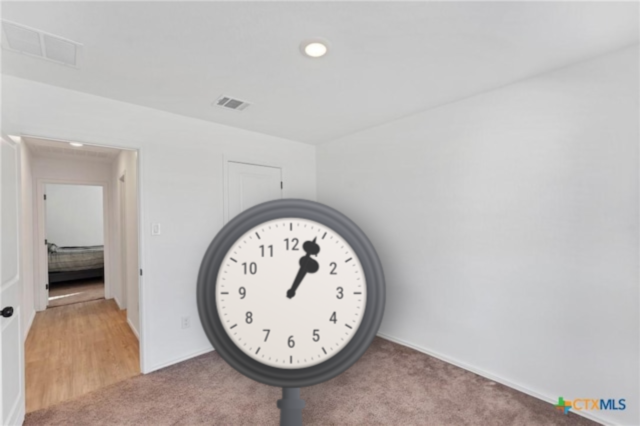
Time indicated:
{"hour": 1, "minute": 4}
